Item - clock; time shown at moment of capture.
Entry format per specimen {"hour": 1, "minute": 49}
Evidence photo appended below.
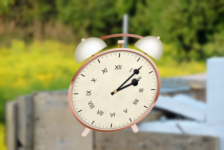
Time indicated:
{"hour": 2, "minute": 7}
